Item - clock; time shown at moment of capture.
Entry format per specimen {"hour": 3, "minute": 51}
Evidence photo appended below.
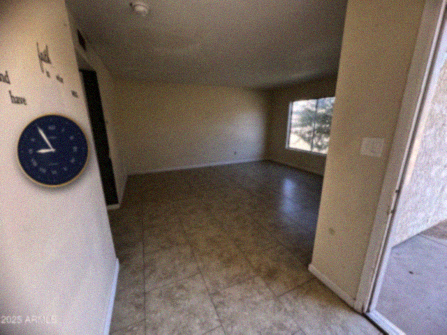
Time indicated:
{"hour": 8, "minute": 55}
